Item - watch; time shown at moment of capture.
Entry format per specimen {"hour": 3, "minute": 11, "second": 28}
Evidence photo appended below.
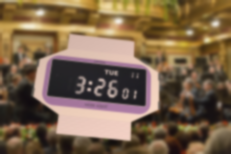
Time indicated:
{"hour": 3, "minute": 26, "second": 1}
